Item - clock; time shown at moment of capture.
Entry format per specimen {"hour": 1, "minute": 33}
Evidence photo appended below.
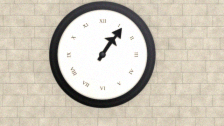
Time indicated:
{"hour": 1, "minute": 6}
